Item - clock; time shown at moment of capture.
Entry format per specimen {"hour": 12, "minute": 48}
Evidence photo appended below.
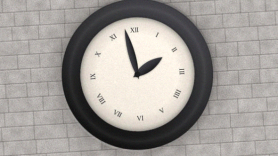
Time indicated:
{"hour": 1, "minute": 58}
